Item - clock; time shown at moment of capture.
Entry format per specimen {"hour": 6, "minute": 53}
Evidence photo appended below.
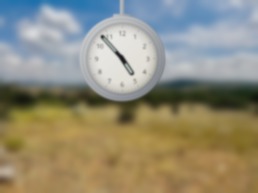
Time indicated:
{"hour": 4, "minute": 53}
